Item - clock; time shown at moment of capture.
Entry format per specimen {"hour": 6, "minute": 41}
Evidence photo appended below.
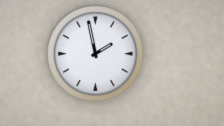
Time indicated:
{"hour": 1, "minute": 58}
